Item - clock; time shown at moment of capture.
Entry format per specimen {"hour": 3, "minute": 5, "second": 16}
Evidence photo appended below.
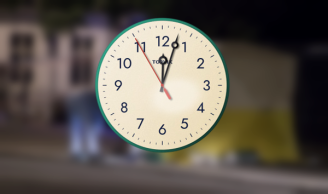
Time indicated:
{"hour": 12, "minute": 2, "second": 55}
